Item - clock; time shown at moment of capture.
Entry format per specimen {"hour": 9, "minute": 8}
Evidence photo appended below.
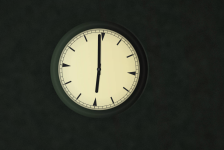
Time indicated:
{"hour": 5, "minute": 59}
